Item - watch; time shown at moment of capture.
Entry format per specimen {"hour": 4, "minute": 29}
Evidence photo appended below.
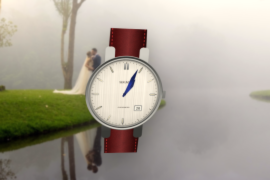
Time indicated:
{"hour": 1, "minute": 4}
